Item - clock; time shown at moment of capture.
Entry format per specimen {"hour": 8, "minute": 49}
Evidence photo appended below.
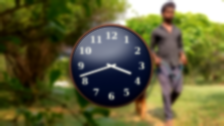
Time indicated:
{"hour": 3, "minute": 42}
